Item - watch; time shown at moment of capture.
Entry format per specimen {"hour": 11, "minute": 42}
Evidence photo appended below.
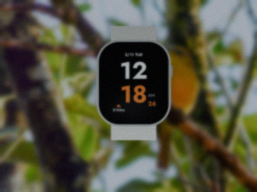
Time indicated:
{"hour": 12, "minute": 18}
